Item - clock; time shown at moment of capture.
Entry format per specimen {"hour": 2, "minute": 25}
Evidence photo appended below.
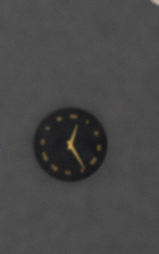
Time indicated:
{"hour": 12, "minute": 24}
